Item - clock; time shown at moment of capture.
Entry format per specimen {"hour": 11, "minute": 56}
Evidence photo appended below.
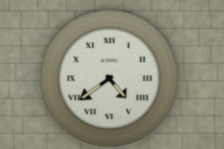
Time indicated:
{"hour": 4, "minute": 39}
